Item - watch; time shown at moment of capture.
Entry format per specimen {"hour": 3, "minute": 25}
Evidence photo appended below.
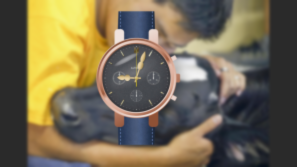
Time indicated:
{"hour": 9, "minute": 3}
